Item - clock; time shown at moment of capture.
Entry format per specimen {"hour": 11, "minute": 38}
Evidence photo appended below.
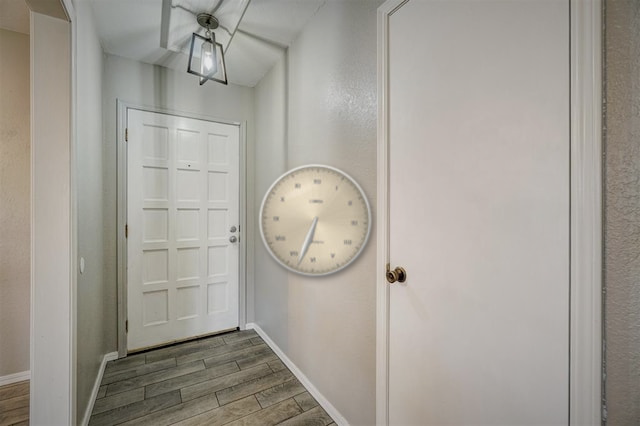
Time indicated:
{"hour": 6, "minute": 33}
